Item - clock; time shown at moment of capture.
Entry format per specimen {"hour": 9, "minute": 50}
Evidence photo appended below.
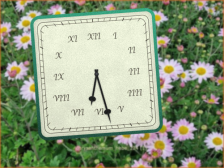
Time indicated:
{"hour": 6, "minute": 28}
